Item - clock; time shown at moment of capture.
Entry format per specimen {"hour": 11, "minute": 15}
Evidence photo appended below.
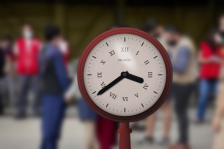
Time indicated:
{"hour": 3, "minute": 39}
